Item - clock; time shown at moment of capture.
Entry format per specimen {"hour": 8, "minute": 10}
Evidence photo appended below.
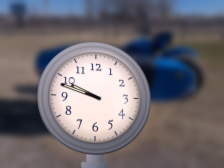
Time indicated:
{"hour": 9, "minute": 48}
